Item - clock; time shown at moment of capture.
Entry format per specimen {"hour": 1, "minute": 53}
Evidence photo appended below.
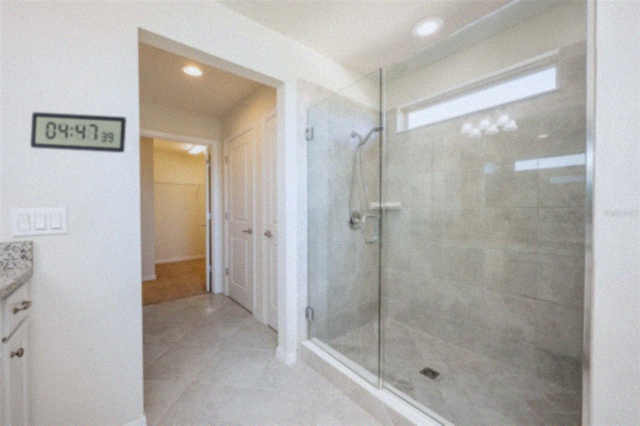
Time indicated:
{"hour": 4, "minute": 47}
